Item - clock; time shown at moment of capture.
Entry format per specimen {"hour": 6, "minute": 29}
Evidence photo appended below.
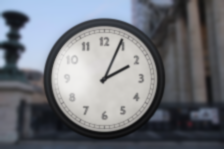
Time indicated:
{"hour": 2, "minute": 4}
